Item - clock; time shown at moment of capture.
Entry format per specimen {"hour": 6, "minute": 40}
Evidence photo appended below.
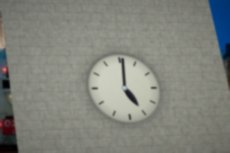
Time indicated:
{"hour": 5, "minute": 1}
